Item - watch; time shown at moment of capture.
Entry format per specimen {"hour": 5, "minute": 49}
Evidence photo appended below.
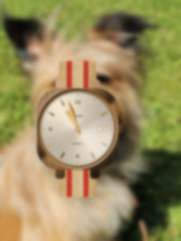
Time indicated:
{"hour": 10, "minute": 57}
